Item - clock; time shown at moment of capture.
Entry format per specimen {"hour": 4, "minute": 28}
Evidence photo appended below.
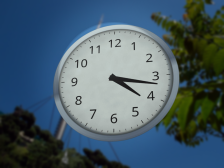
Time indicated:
{"hour": 4, "minute": 17}
